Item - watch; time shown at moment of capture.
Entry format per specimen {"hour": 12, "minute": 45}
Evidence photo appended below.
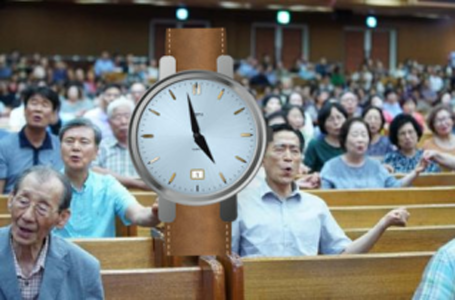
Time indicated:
{"hour": 4, "minute": 58}
